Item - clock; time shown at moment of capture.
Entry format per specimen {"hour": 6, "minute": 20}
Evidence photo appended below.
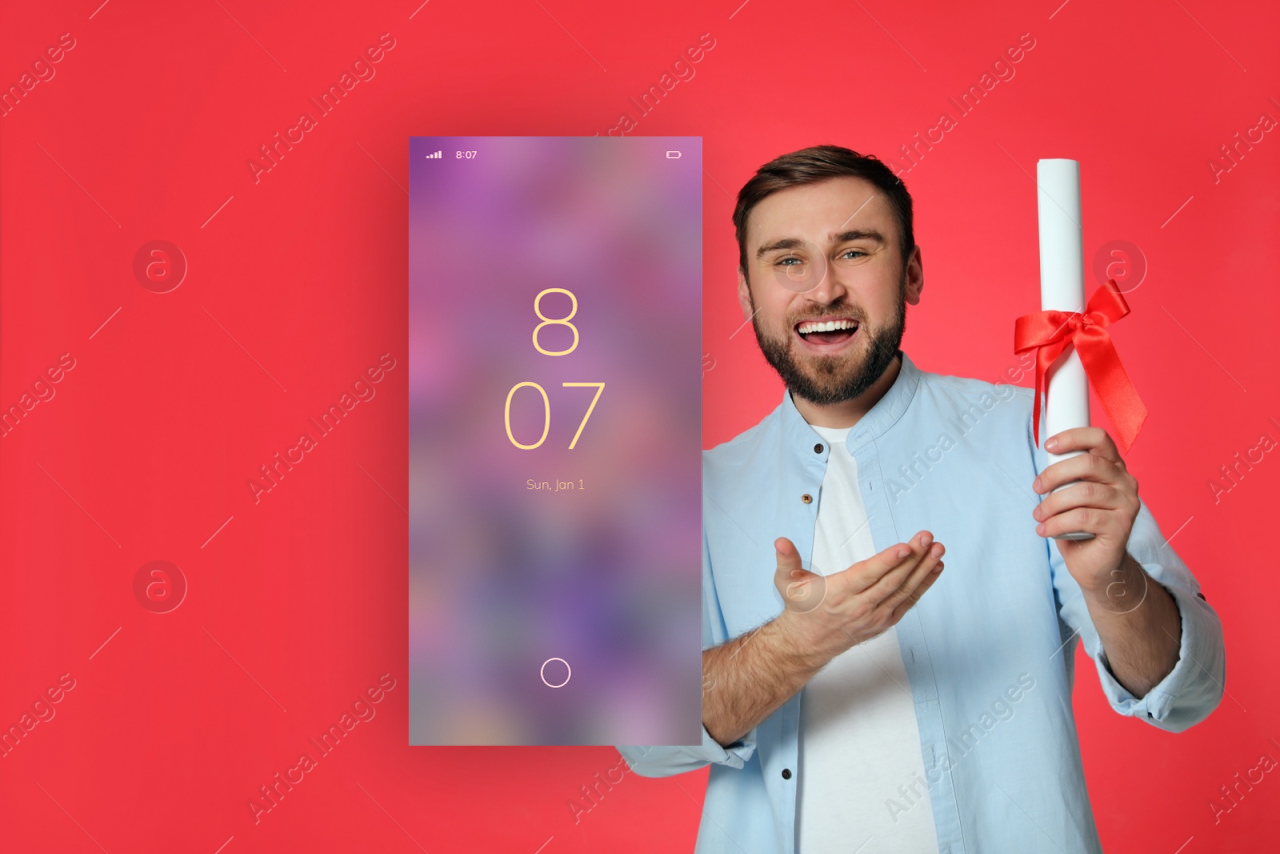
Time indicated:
{"hour": 8, "minute": 7}
